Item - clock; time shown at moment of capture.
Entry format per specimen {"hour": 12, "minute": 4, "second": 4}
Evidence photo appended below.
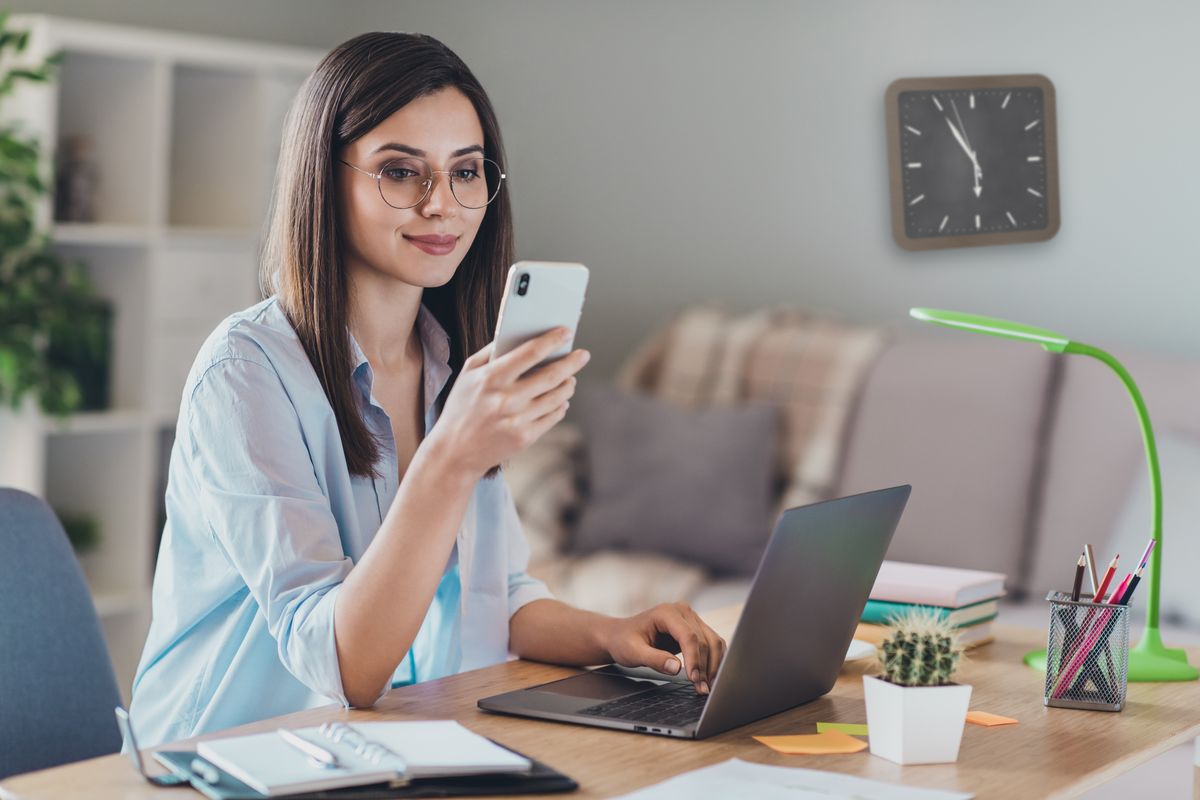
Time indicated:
{"hour": 5, "minute": 54, "second": 57}
